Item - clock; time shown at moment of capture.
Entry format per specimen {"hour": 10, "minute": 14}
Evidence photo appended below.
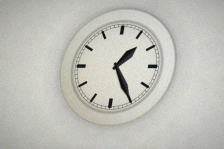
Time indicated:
{"hour": 1, "minute": 25}
